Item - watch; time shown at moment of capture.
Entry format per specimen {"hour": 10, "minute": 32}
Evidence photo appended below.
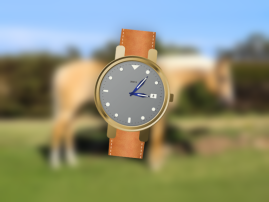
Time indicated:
{"hour": 3, "minute": 6}
